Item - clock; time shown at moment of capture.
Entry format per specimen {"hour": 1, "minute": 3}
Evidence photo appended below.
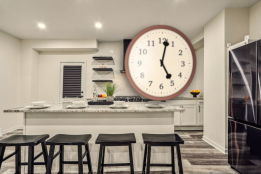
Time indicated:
{"hour": 5, "minute": 2}
